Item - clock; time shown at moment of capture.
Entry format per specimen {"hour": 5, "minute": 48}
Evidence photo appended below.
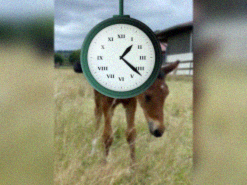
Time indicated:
{"hour": 1, "minute": 22}
